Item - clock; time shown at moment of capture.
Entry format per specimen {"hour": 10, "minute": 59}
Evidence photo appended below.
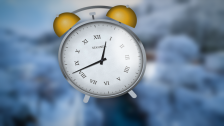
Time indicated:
{"hour": 12, "minute": 42}
